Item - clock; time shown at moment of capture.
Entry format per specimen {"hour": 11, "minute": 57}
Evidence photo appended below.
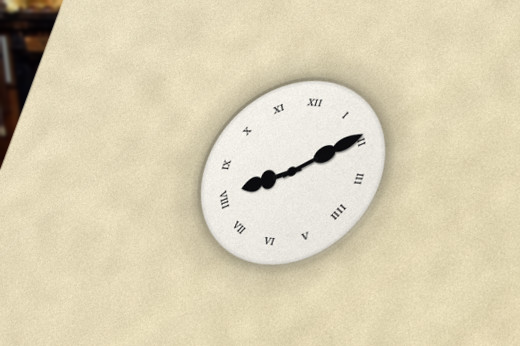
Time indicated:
{"hour": 8, "minute": 9}
